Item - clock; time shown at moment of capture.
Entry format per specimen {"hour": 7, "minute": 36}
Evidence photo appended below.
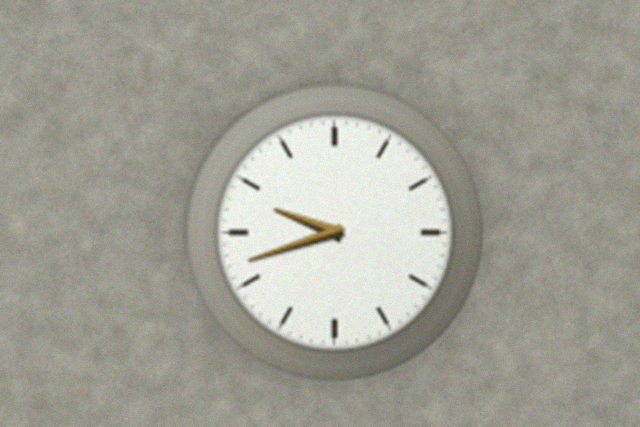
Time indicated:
{"hour": 9, "minute": 42}
